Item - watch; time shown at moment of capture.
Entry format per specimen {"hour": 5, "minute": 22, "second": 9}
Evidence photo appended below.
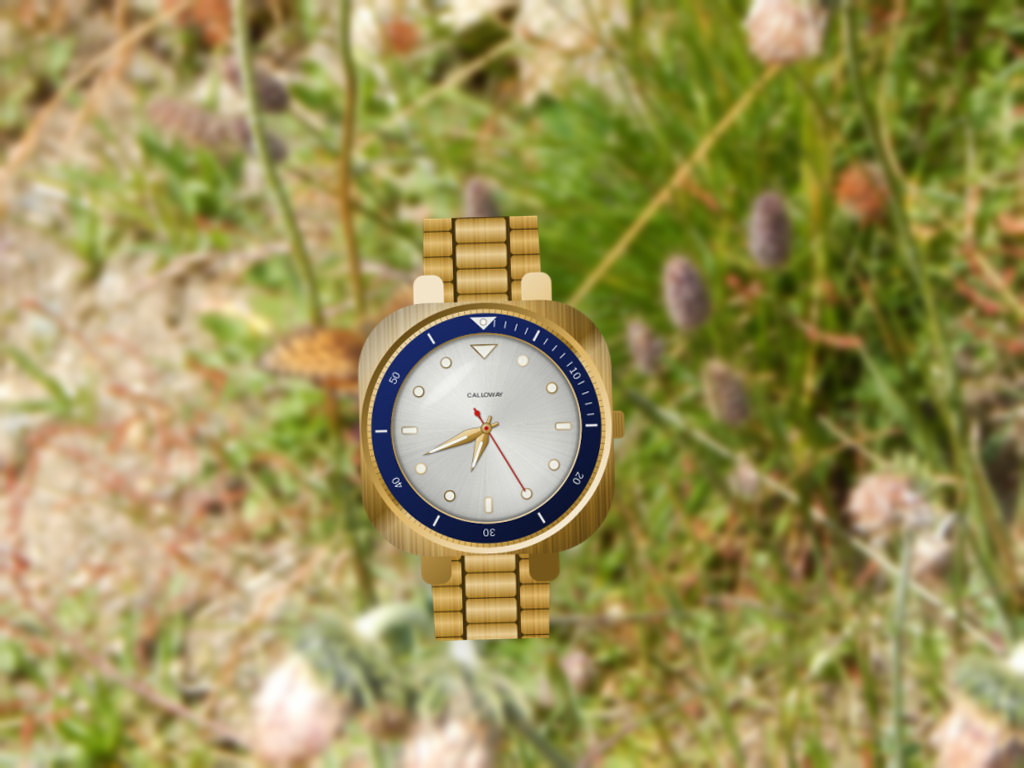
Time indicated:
{"hour": 6, "minute": 41, "second": 25}
